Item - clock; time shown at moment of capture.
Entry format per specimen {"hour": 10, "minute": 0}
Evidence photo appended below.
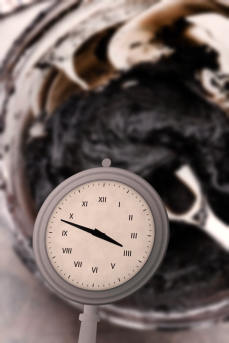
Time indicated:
{"hour": 3, "minute": 48}
